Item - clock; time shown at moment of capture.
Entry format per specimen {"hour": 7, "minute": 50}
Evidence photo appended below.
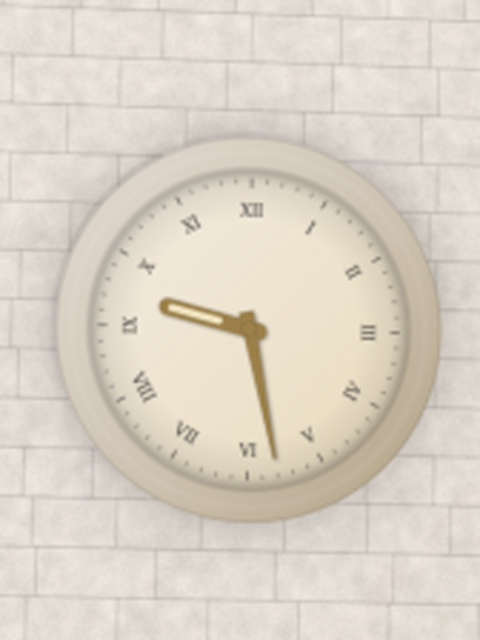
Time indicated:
{"hour": 9, "minute": 28}
